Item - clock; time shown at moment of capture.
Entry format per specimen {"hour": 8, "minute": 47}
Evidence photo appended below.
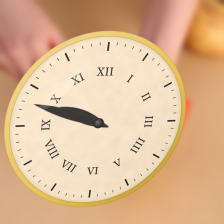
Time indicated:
{"hour": 9, "minute": 48}
